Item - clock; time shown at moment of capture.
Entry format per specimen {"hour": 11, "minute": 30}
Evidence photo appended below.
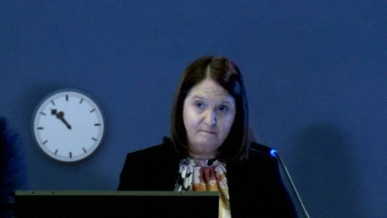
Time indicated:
{"hour": 10, "minute": 53}
